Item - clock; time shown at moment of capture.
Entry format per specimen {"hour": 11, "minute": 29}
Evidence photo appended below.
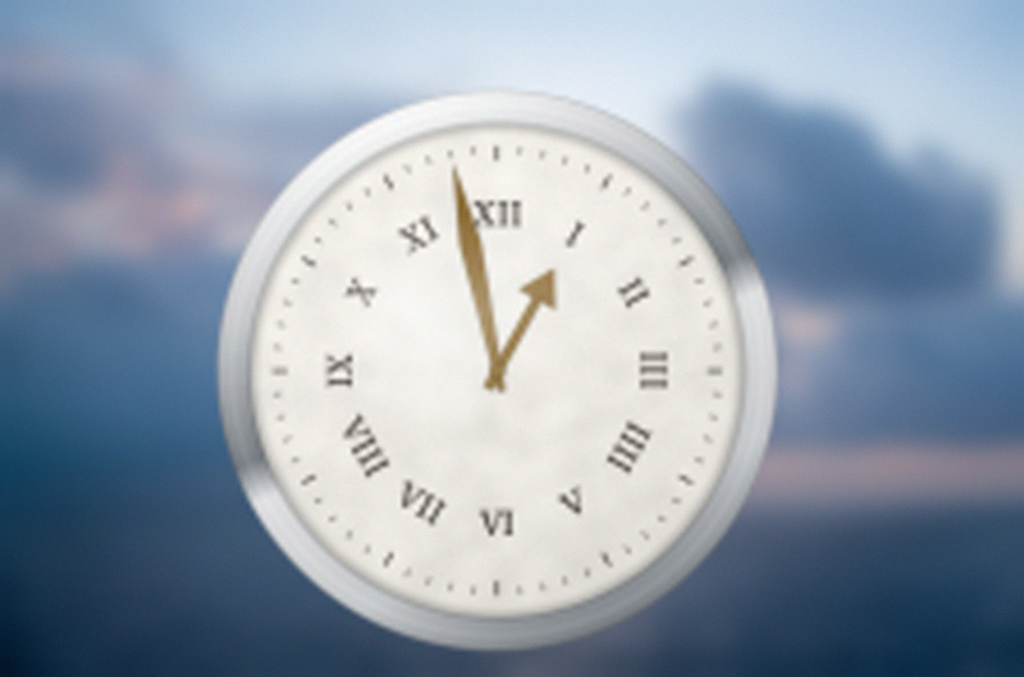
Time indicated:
{"hour": 12, "minute": 58}
